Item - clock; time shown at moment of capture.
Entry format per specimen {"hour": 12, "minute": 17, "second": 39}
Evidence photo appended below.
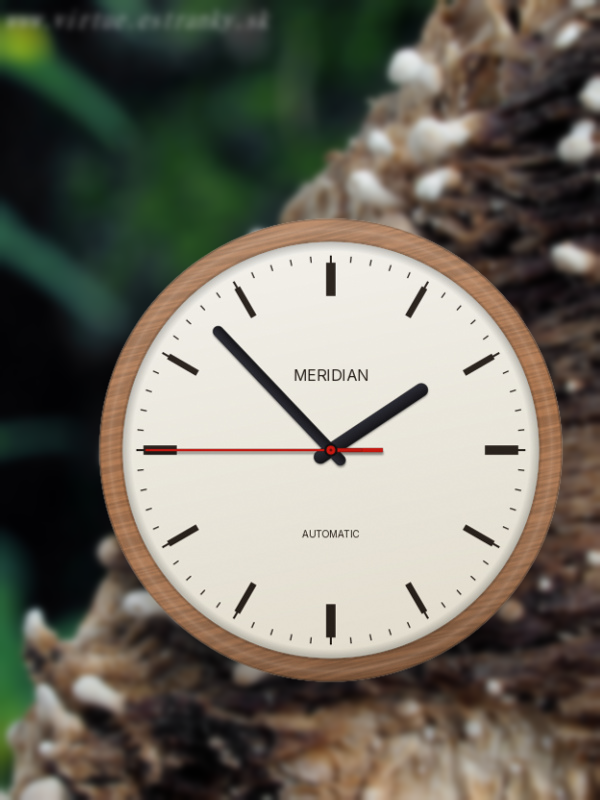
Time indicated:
{"hour": 1, "minute": 52, "second": 45}
